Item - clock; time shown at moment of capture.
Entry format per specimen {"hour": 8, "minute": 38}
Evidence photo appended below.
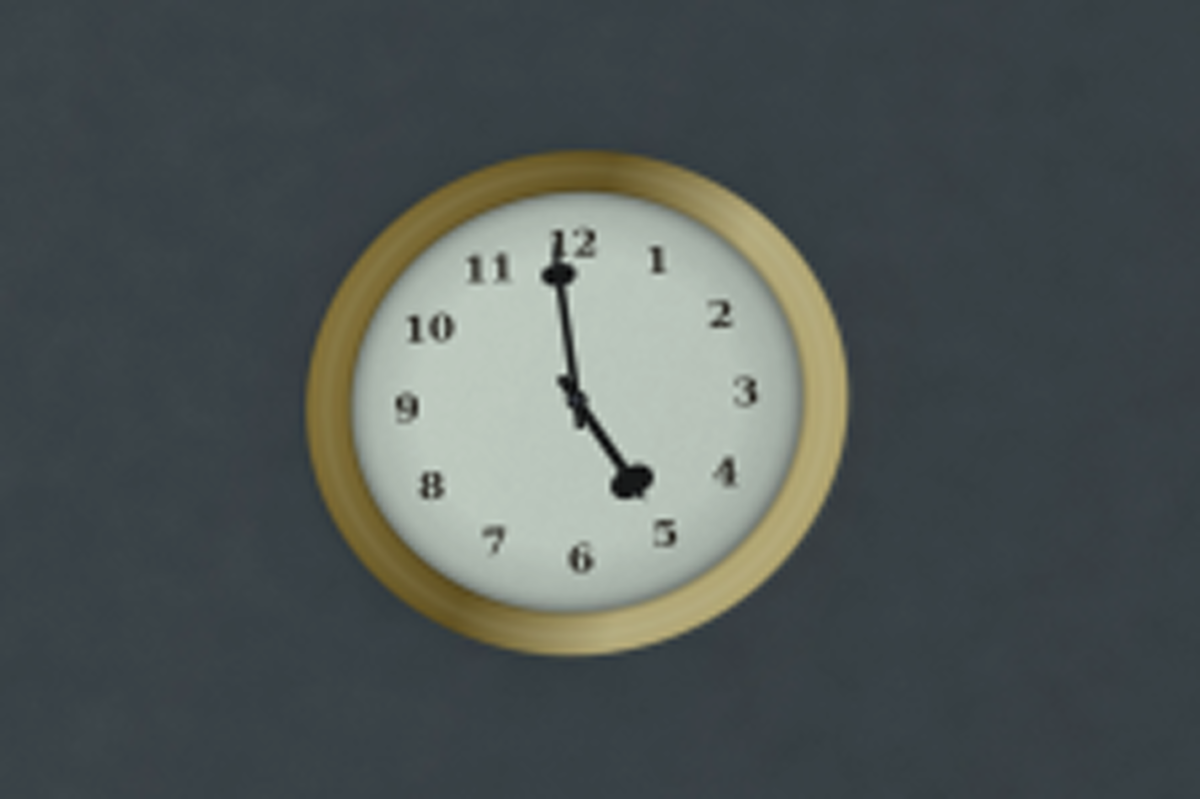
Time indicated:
{"hour": 4, "minute": 59}
